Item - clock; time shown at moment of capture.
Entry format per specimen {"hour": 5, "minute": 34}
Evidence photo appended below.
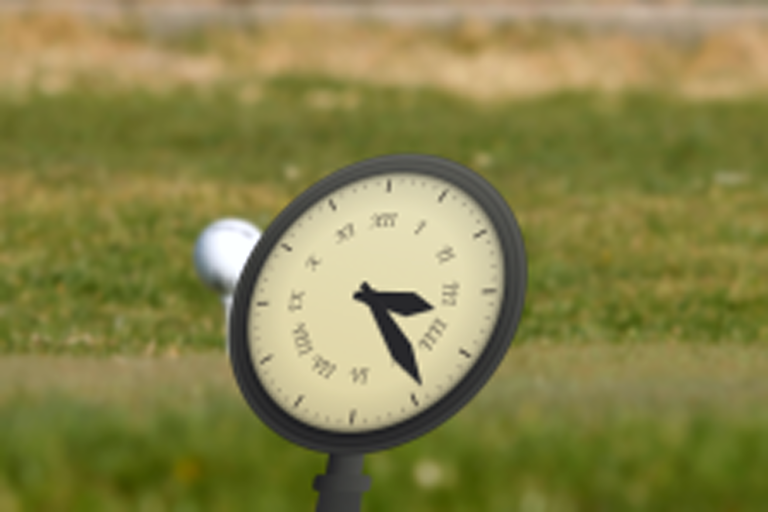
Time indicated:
{"hour": 3, "minute": 24}
